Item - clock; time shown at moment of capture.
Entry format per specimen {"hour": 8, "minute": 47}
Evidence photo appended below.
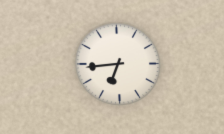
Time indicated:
{"hour": 6, "minute": 44}
